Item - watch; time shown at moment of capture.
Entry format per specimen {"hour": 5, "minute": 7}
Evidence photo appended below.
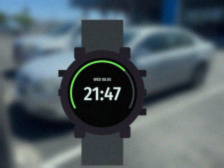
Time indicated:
{"hour": 21, "minute": 47}
